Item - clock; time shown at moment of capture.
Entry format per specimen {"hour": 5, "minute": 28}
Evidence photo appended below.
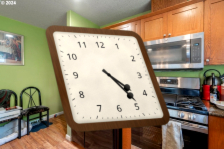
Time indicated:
{"hour": 4, "minute": 24}
